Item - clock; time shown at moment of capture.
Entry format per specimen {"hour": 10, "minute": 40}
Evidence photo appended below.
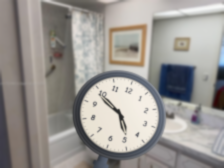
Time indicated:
{"hour": 4, "minute": 49}
